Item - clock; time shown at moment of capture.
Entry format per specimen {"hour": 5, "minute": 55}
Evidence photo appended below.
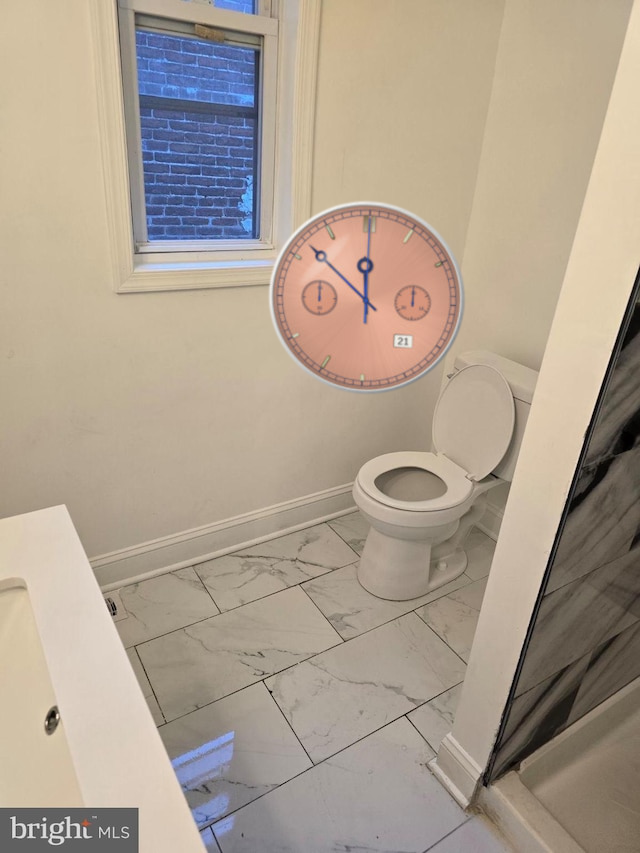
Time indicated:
{"hour": 11, "minute": 52}
